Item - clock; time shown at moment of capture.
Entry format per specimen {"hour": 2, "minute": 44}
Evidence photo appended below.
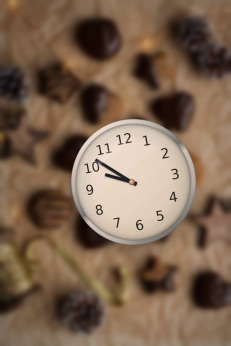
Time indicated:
{"hour": 9, "minute": 52}
